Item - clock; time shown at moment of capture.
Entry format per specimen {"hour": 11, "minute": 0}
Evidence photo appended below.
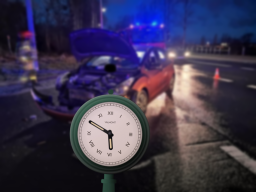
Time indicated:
{"hour": 5, "minute": 50}
